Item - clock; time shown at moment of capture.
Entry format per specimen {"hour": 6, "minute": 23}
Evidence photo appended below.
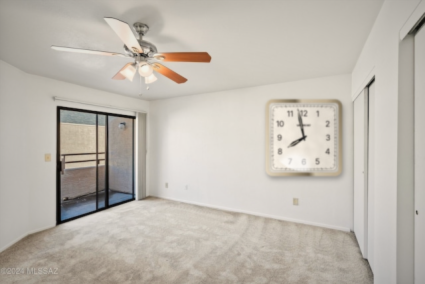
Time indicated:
{"hour": 7, "minute": 58}
